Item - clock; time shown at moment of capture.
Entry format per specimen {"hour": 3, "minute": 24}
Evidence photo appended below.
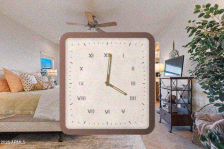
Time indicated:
{"hour": 4, "minute": 1}
